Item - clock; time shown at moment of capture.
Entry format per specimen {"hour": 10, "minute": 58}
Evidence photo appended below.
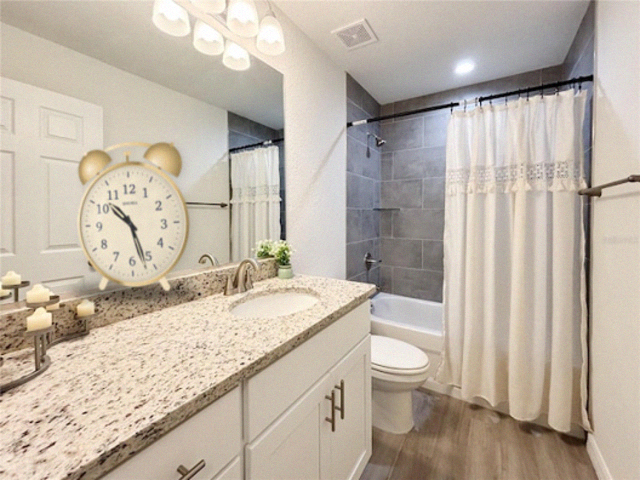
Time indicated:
{"hour": 10, "minute": 27}
